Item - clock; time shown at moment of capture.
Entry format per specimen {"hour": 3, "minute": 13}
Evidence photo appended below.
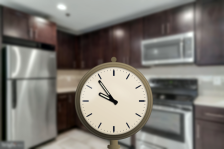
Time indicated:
{"hour": 9, "minute": 54}
